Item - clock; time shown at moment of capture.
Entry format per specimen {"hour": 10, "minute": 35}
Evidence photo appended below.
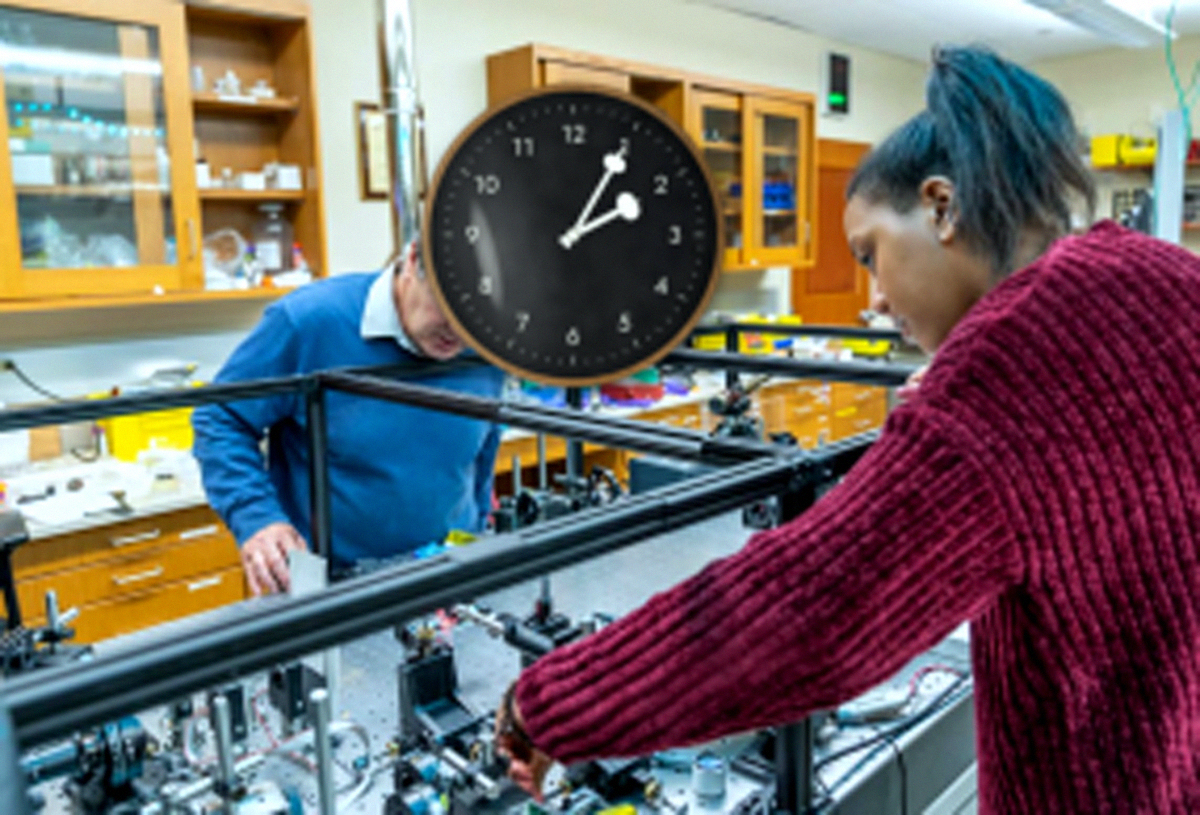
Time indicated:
{"hour": 2, "minute": 5}
